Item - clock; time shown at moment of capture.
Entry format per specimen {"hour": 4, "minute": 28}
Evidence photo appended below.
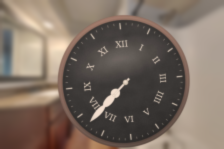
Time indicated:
{"hour": 7, "minute": 38}
